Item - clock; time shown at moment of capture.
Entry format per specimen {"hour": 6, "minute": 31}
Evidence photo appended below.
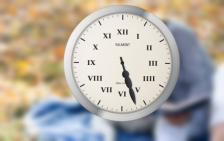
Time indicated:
{"hour": 5, "minute": 27}
